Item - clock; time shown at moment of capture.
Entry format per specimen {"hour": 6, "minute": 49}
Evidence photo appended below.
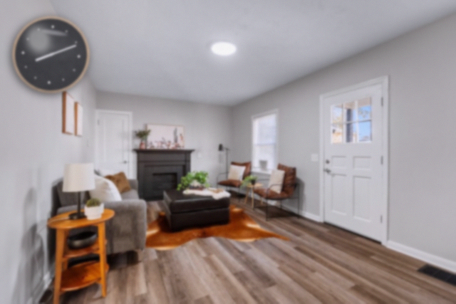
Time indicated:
{"hour": 8, "minute": 11}
